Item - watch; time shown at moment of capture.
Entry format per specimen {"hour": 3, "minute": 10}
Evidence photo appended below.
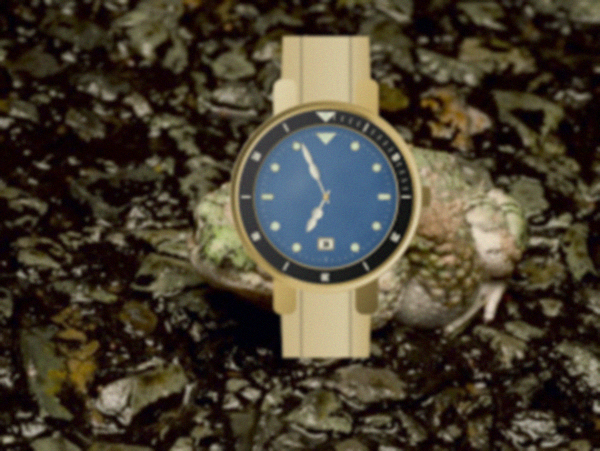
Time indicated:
{"hour": 6, "minute": 56}
